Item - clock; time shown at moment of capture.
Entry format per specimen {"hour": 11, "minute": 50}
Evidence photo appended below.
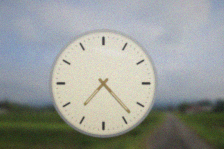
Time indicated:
{"hour": 7, "minute": 23}
